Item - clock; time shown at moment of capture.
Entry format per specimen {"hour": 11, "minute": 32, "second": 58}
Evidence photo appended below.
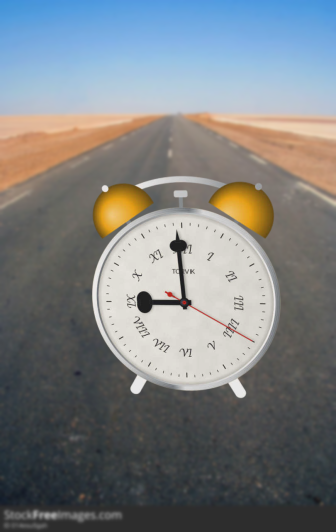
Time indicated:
{"hour": 8, "minute": 59, "second": 20}
